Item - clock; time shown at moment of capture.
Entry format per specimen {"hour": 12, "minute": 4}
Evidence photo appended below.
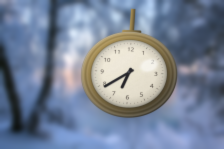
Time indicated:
{"hour": 6, "minute": 39}
